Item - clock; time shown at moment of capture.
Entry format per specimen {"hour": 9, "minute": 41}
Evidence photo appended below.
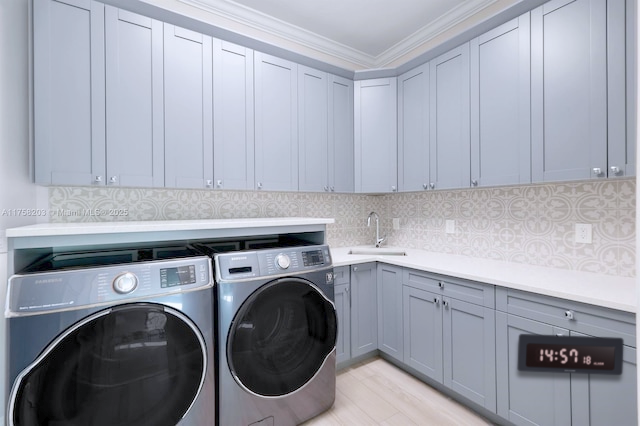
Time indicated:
{"hour": 14, "minute": 57}
